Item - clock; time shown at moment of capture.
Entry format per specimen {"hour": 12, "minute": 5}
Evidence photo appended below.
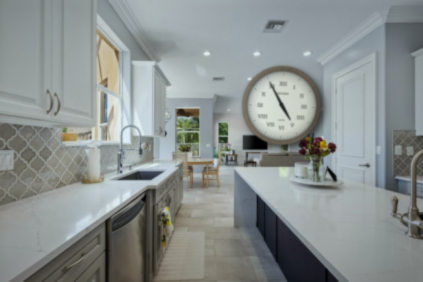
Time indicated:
{"hour": 4, "minute": 55}
